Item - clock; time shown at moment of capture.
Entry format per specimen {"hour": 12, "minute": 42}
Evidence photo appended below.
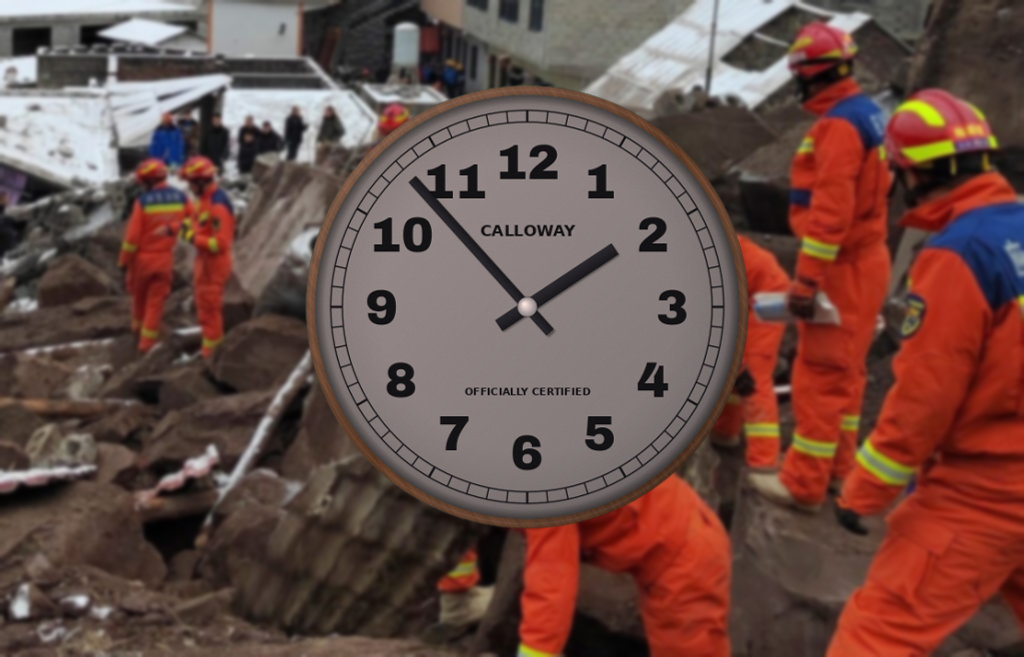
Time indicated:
{"hour": 1, "minute": 53}
